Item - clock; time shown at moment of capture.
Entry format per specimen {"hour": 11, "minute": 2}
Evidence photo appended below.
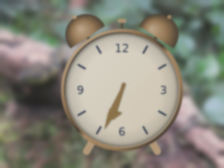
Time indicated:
{"hour": 6, "minute": 34}
